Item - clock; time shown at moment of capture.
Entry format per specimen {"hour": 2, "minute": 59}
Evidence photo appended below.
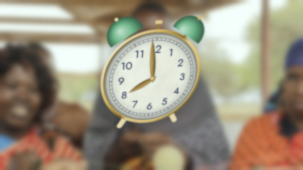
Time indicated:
{"hour": 7, "minute": 59}
